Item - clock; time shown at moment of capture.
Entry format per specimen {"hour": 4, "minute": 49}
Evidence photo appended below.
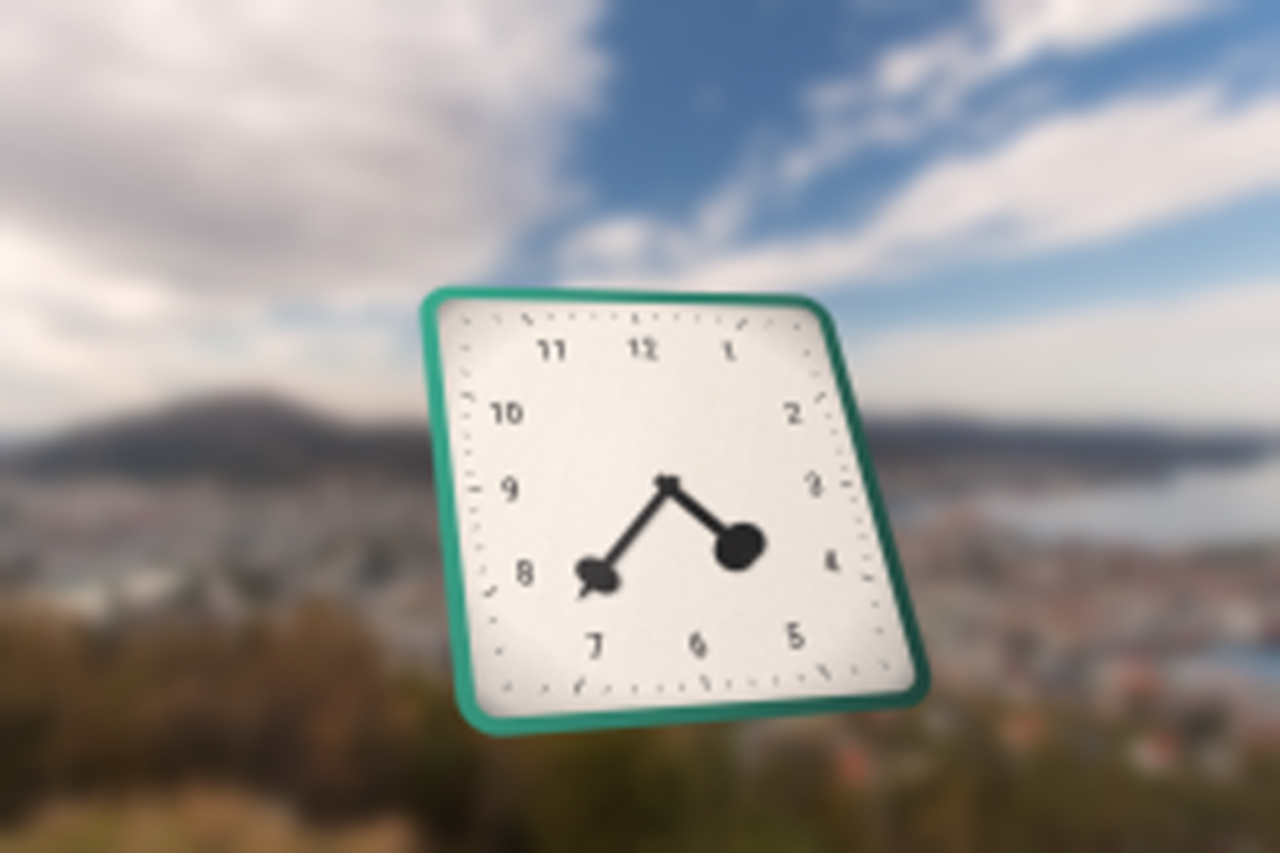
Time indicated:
{"hour": 4, "minute": 37}
